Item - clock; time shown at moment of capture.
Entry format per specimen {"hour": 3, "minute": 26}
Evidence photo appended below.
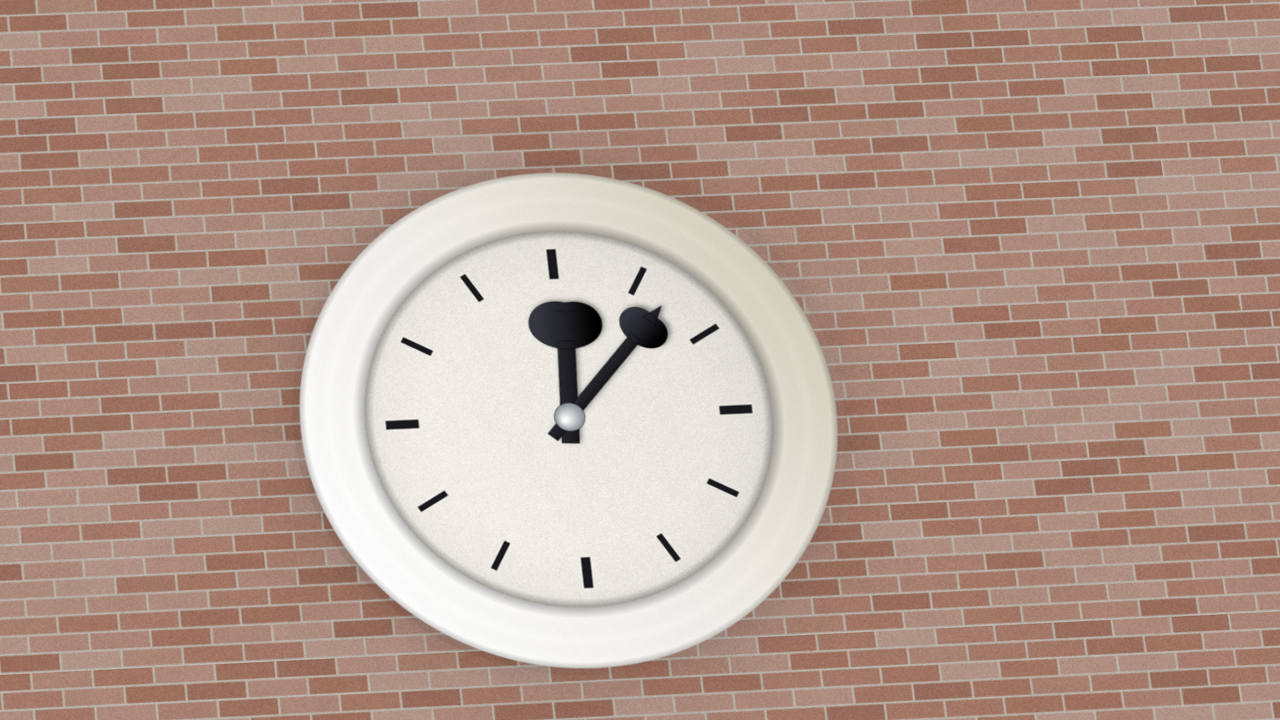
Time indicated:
{"hour": 12, "minute": 7}
